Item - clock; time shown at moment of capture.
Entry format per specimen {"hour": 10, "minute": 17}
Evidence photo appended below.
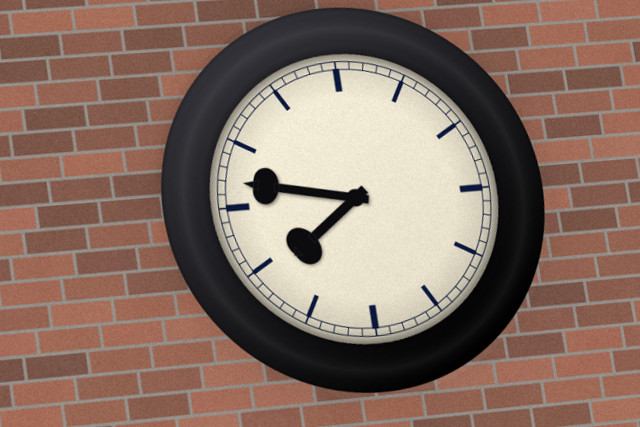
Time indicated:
{"hour": 7, "minute": 47}
